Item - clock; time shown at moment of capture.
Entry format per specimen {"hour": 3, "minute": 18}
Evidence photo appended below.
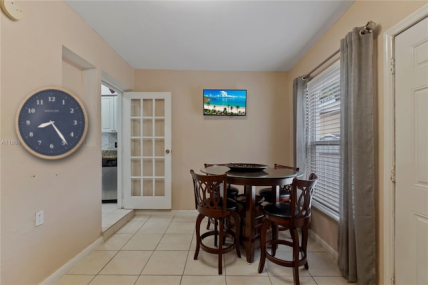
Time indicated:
{"hour": 8, "minute": 24}
